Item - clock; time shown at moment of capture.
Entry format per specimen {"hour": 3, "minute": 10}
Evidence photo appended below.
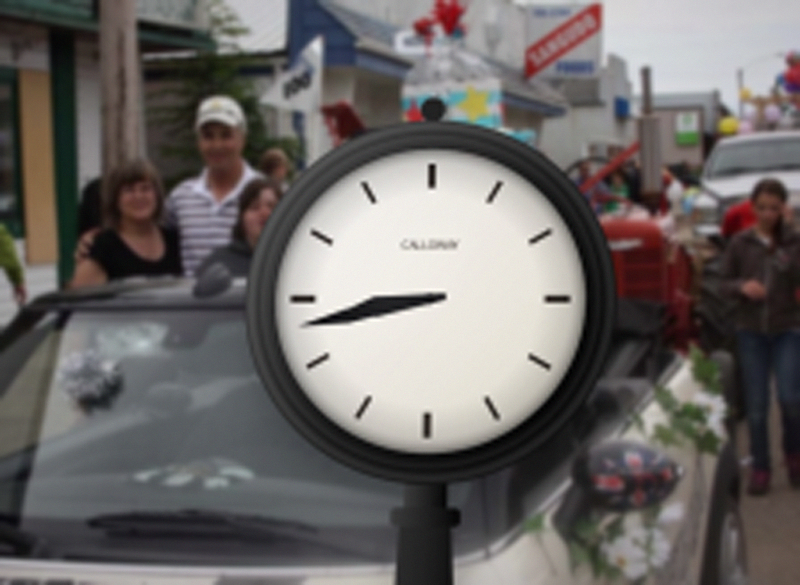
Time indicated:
{"hour": 8, "minute": 43}
